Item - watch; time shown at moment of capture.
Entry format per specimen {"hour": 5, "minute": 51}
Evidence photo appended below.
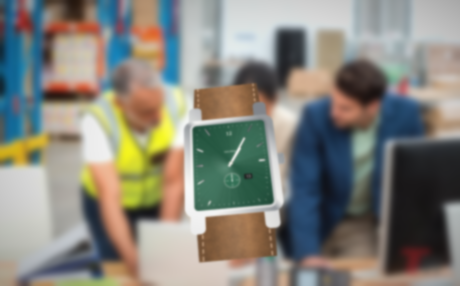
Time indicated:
{"hour": 1, "minute": 5}
